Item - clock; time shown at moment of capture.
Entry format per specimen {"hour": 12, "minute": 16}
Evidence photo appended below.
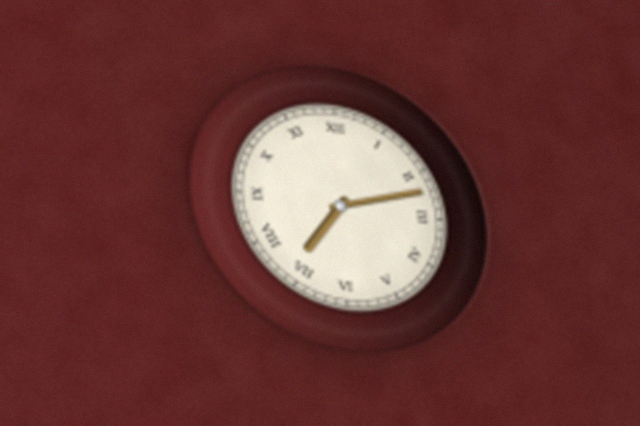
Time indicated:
{"hour": 7, "minute": 12}
